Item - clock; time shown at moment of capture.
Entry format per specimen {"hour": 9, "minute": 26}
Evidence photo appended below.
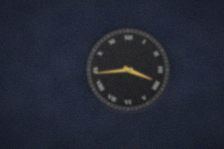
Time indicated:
{"hour": 3, "minute": 44}
